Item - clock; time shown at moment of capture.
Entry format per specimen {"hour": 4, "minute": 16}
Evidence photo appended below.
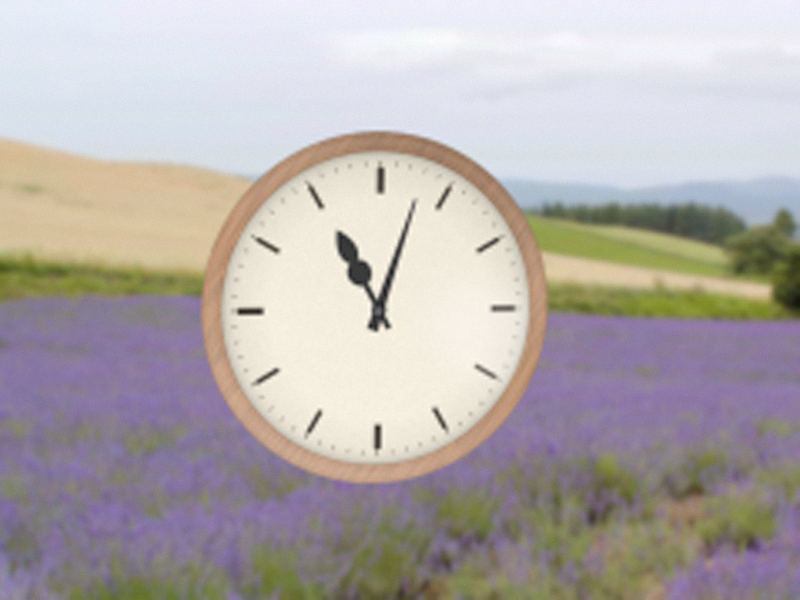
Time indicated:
{"hour": 11, "minute": 3}
